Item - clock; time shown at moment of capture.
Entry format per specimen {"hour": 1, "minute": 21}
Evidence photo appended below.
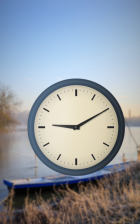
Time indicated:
{"hour": 9, "minute": 10}
